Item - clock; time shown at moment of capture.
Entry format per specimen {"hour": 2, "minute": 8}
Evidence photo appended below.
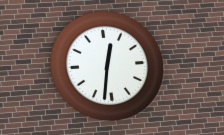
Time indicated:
{"hour": 12, "minute": 32}
